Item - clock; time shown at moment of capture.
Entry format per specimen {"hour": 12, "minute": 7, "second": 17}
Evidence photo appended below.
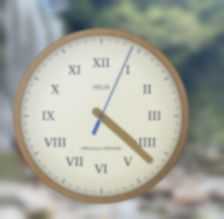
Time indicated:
{"hour": 4, "minute": 22, "second": 4}
